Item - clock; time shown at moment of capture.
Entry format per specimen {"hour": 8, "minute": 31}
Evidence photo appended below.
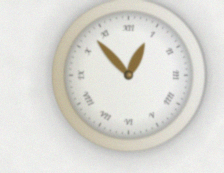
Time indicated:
{"hour": 12, "minute": 53}
